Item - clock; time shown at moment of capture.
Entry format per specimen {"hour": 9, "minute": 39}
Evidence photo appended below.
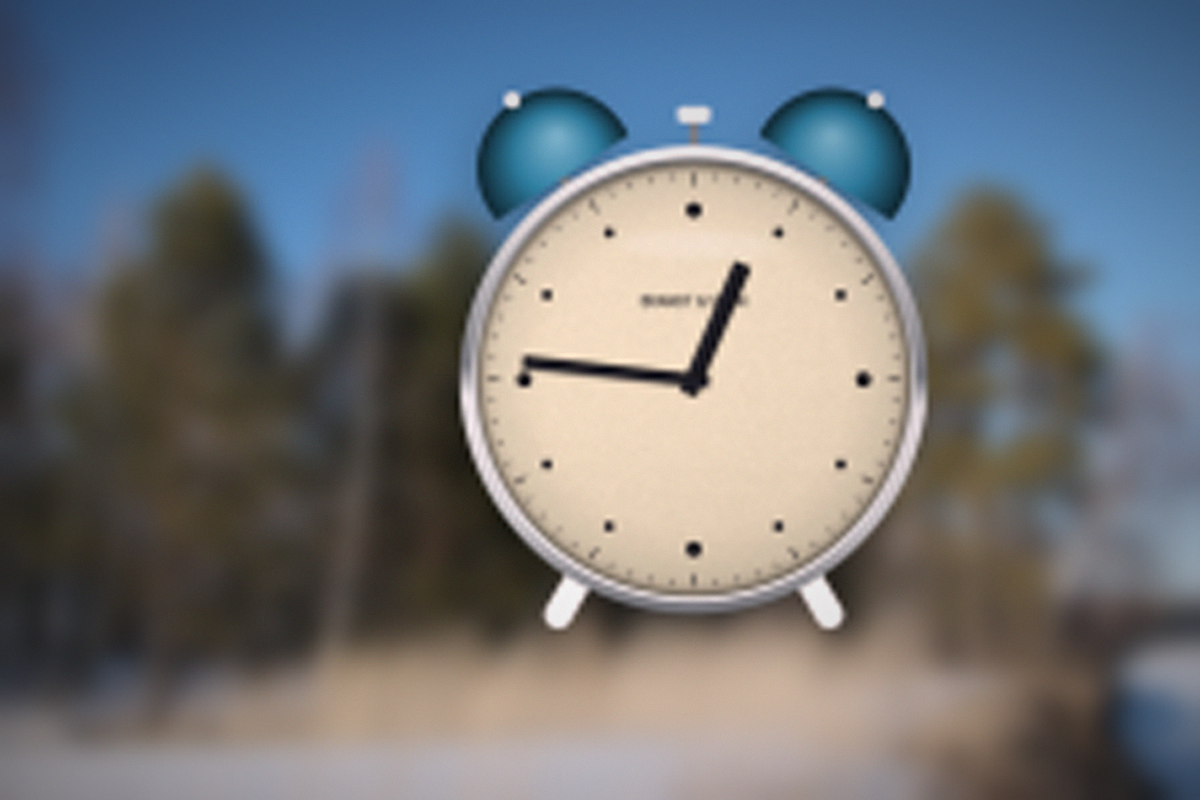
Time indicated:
{"hour": 12, "minute": 46}
